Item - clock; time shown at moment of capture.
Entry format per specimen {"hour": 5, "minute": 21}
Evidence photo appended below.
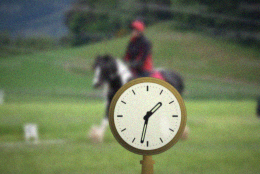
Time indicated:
{"hour": 1, "minute": 32}
